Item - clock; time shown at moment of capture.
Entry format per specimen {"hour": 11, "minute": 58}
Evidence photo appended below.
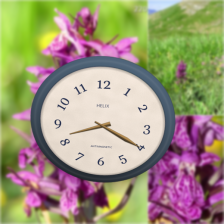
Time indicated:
{"hour": 8, "minute": 20}
